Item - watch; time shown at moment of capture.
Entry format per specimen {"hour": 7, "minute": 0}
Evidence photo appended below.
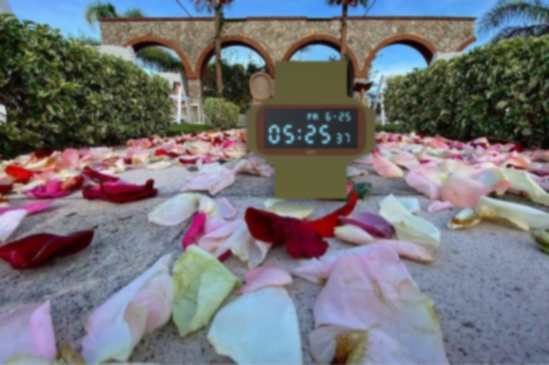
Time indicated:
{"hour": 5, "minute": 25}
